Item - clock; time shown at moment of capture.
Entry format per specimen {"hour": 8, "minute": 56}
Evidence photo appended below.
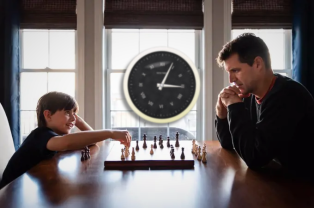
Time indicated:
{"hour": 3, "minute": 4}
